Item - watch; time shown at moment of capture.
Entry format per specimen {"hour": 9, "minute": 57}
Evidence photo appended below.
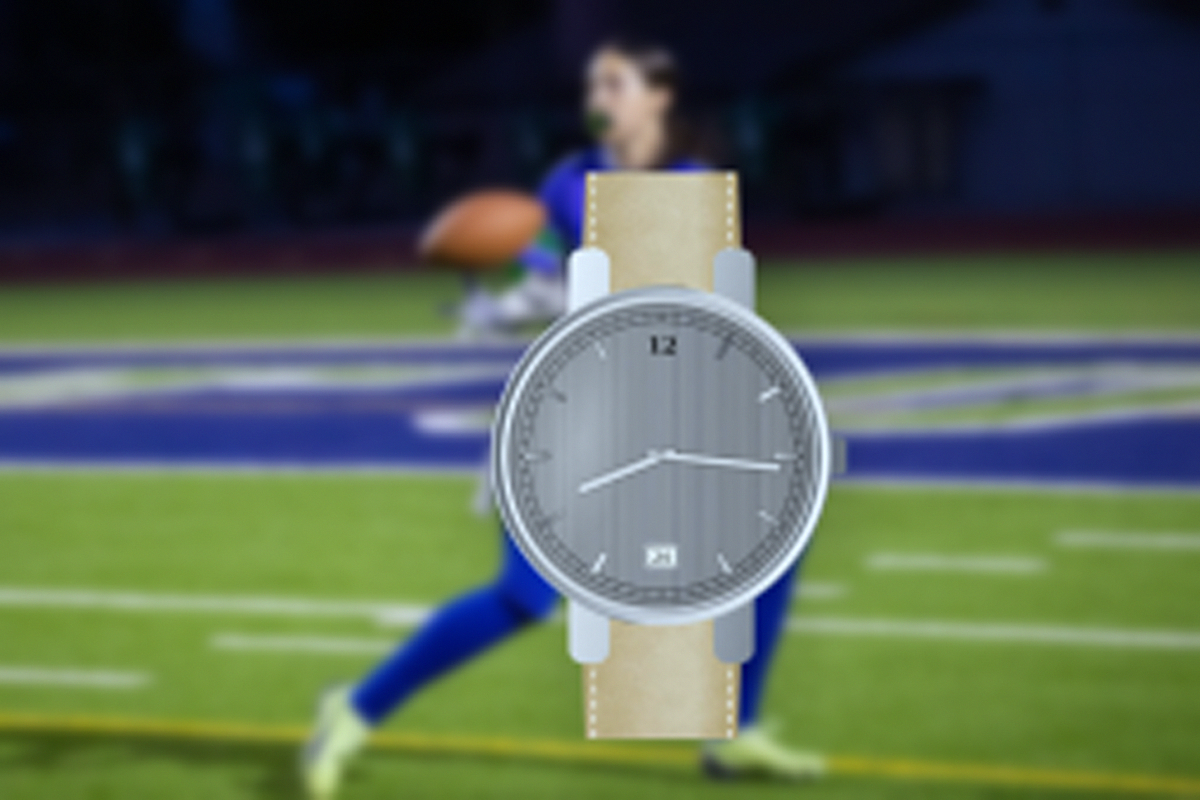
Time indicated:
{"hour": 8, "minute": 16}
